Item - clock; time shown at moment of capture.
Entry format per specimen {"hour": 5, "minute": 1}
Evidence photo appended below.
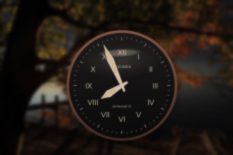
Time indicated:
{"hour": 7, "minute": 56}
